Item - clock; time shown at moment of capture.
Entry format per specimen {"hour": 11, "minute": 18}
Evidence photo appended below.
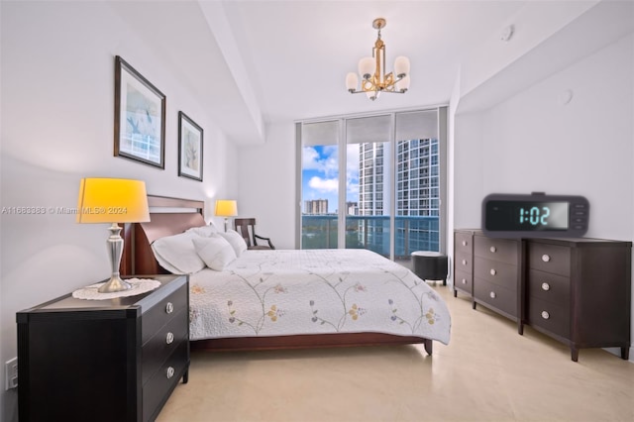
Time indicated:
{"hour": 1, "minute": 2}
